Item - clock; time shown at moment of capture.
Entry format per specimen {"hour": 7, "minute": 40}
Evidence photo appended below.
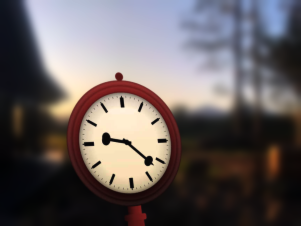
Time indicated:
{"hour": 9, "minute": 22}
